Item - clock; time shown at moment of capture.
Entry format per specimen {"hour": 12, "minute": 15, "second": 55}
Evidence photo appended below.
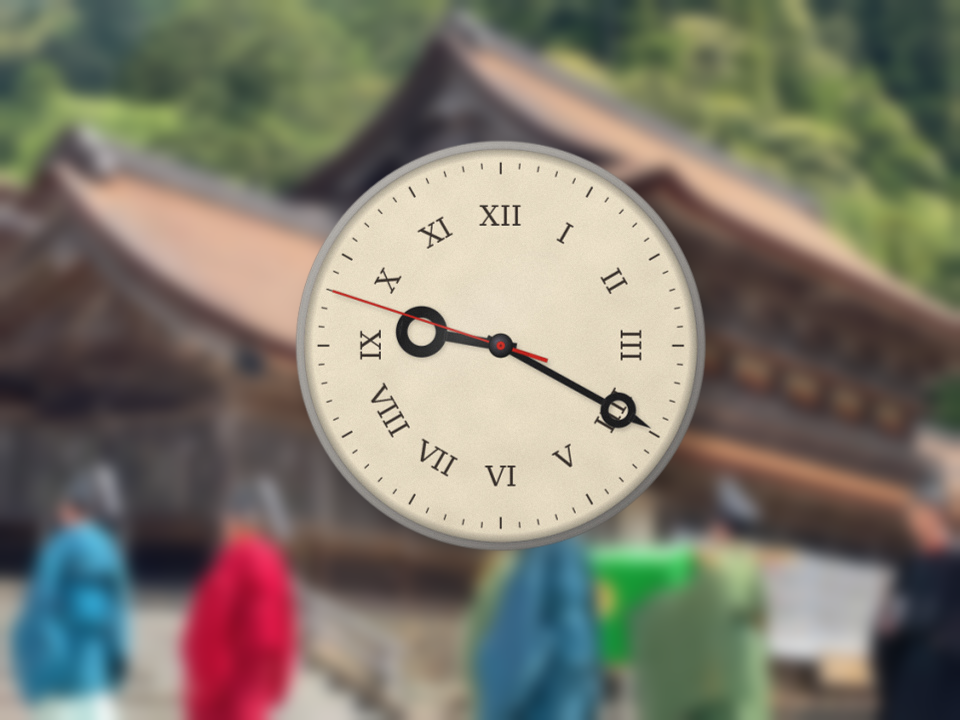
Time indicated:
{"hour": 9, "minute": 19, "second": 48}
